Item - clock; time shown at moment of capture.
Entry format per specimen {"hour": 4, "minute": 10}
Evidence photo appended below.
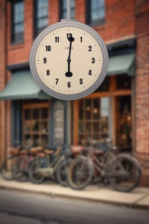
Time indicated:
{"hour": 6, "minute": 1}
